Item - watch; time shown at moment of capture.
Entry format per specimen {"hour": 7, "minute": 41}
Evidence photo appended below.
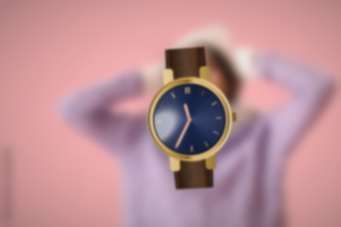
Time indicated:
{"hour": 11, "minute": 35}
